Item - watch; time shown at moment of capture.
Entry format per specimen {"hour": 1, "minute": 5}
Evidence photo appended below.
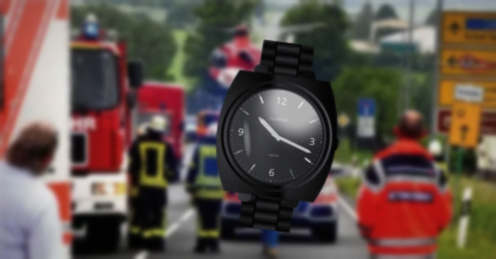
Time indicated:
{"hour": 10, "minute": 18}
